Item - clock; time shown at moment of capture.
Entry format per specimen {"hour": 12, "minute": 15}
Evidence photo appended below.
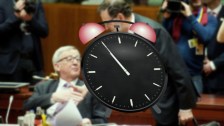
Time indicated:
{"hour": 10, "minute": 55}
